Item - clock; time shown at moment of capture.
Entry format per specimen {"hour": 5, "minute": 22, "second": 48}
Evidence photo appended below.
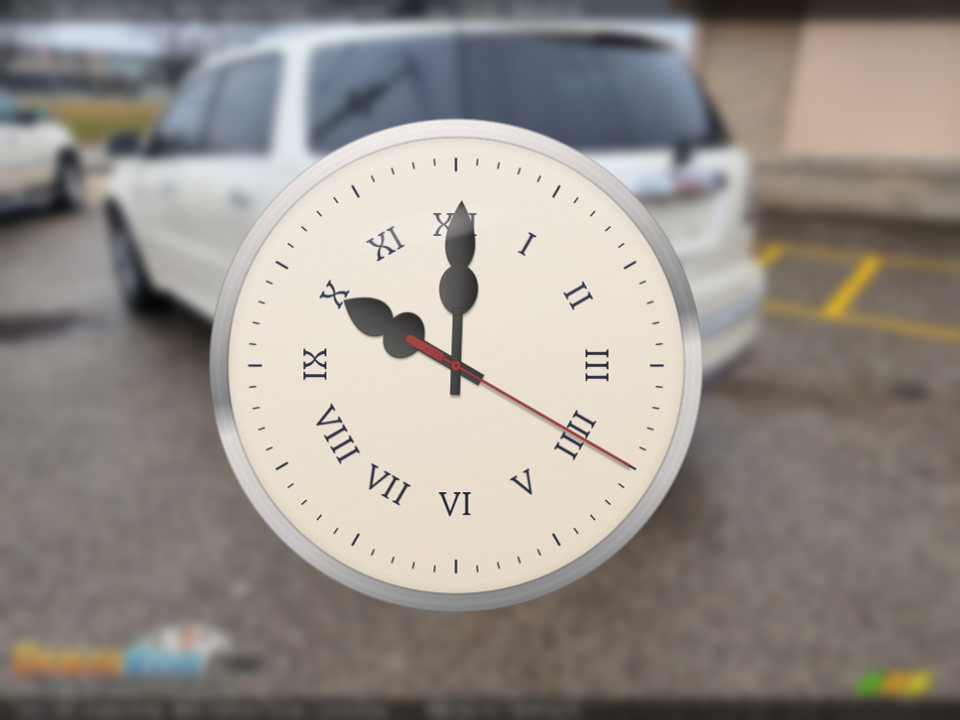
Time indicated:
{"hour": 10, "minute": 0, "second": 20}
